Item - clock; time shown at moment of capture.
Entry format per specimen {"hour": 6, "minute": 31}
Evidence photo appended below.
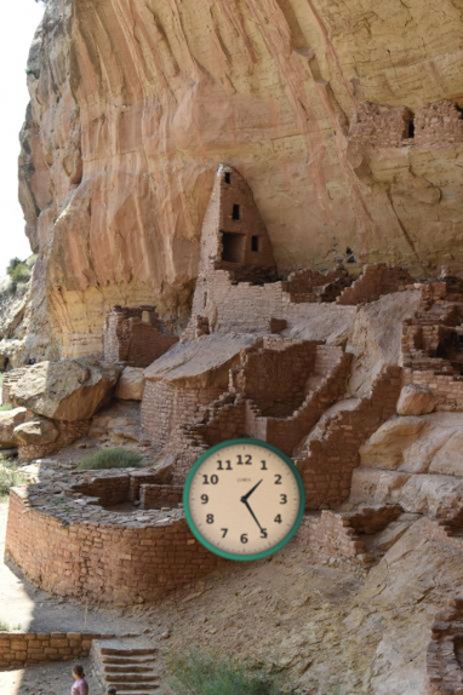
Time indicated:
{"hour": 1, "minute": 25}
